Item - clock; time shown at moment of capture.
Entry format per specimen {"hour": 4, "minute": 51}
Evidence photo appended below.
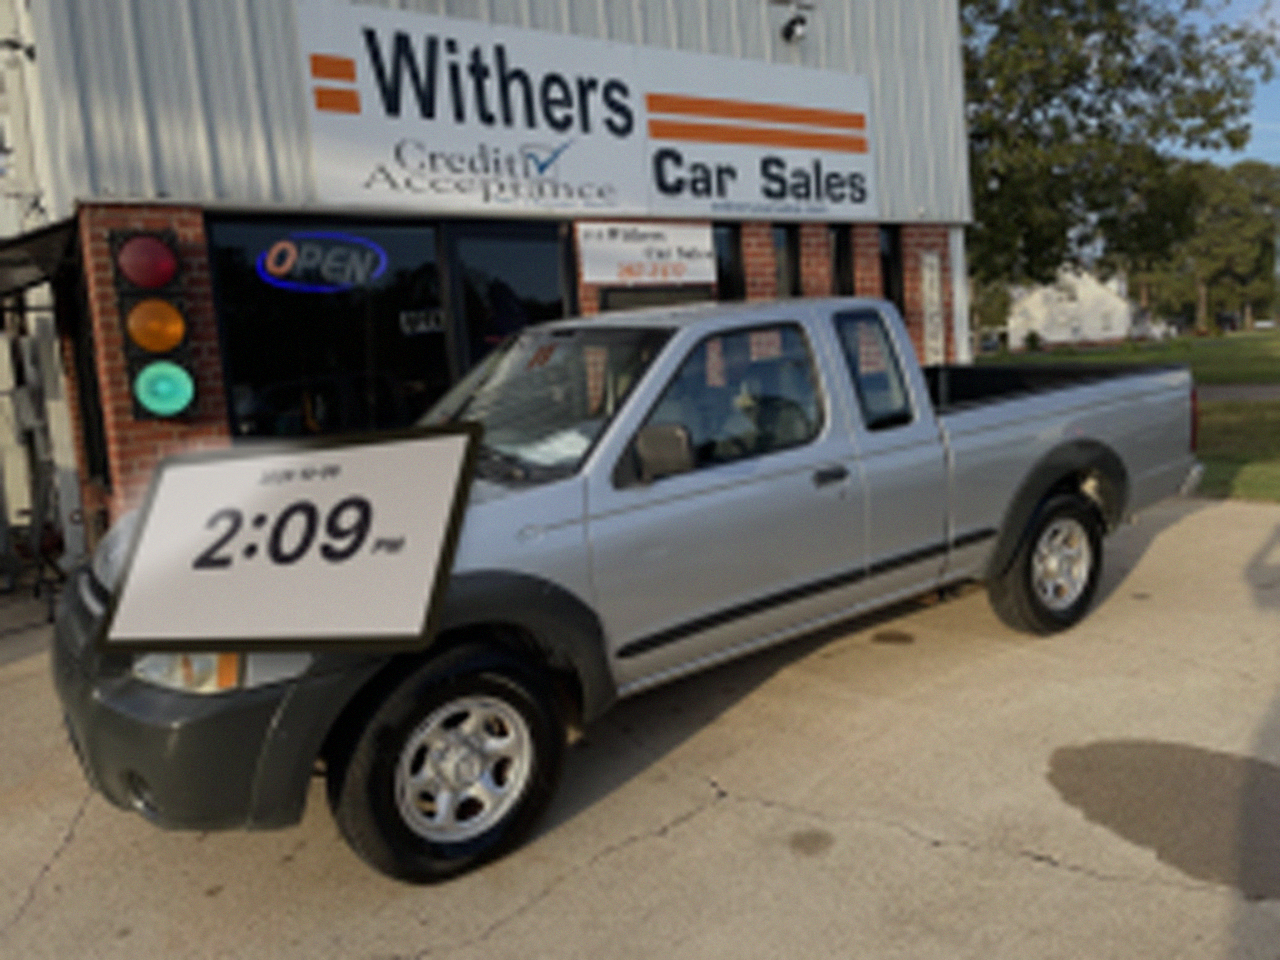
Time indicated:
{"hour": 2, "minute": 9}
